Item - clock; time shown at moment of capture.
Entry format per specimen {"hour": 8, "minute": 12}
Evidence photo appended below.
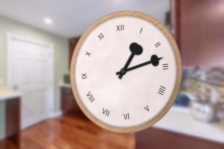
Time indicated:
{"hour": 1, "minute": 13}
